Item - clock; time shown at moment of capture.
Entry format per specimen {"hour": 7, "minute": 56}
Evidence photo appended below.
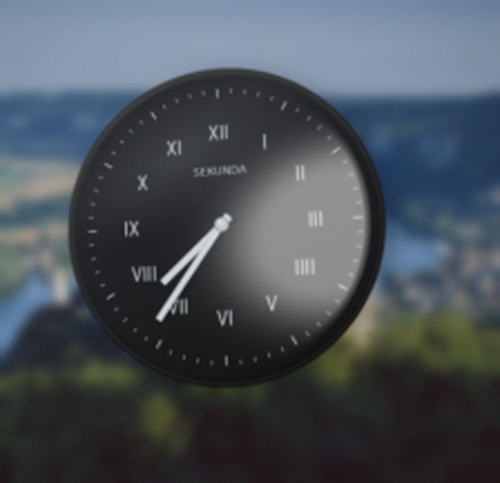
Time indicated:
{"hour": 7, "minute": 36}
